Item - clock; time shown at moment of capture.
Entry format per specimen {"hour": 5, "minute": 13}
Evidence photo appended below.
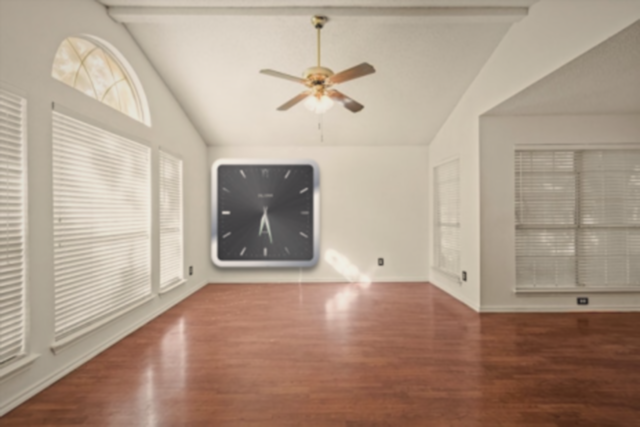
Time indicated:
{"hour": 6, "minute": 28}
